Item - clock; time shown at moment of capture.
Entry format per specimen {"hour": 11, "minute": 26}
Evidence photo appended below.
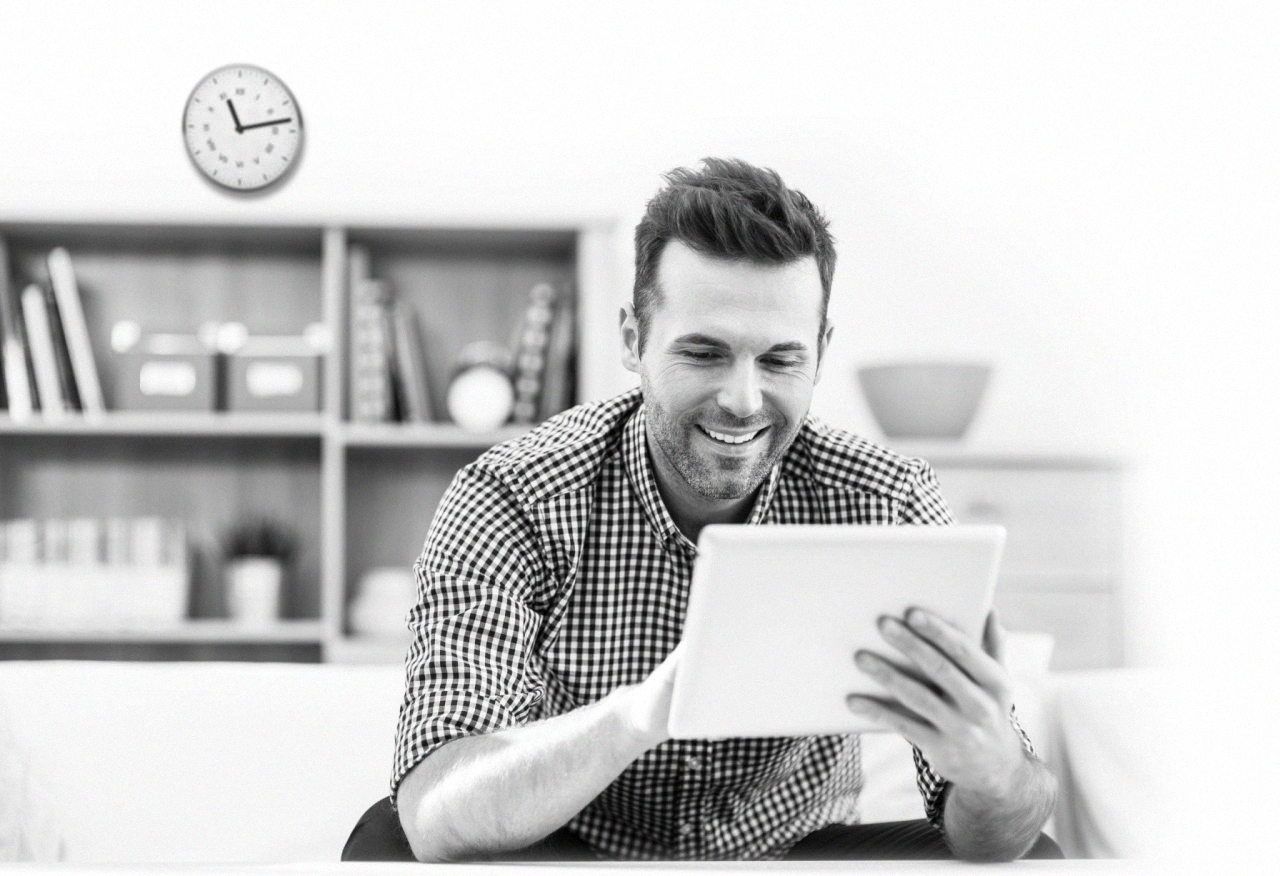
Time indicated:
{"hour": 11, "minute": 13}
